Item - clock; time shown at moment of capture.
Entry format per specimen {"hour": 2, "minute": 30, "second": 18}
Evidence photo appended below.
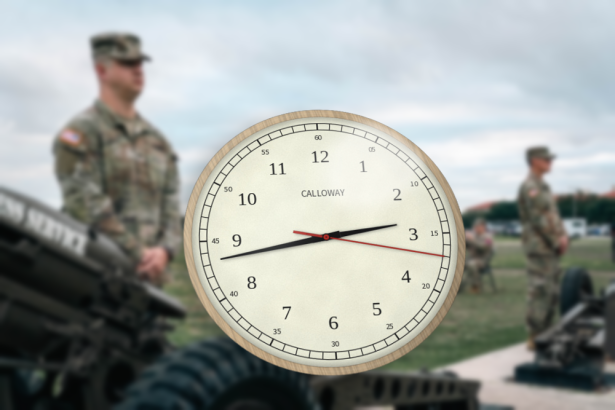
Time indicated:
{"hour": 2, "minute": 43, "second": 17}
